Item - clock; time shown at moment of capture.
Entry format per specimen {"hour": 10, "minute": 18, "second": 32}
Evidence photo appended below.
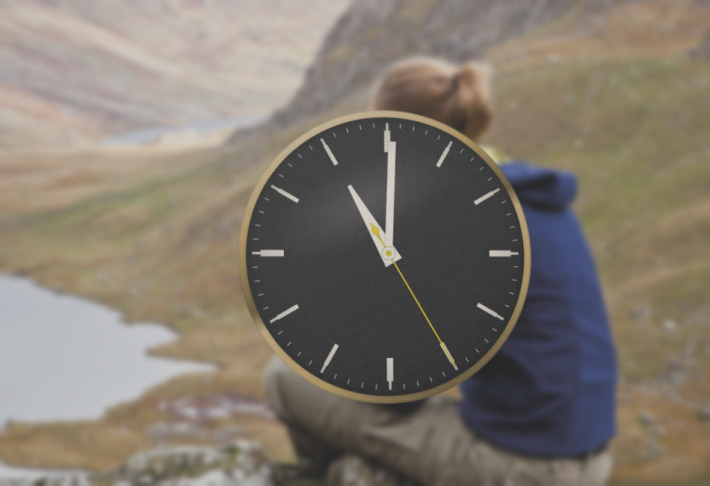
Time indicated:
{"hour": 11, "minute": 0, "second": 25}
